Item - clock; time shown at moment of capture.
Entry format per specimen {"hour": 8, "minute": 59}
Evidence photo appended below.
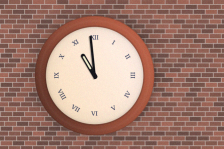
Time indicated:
{"hour": 10, "minute": 59}
